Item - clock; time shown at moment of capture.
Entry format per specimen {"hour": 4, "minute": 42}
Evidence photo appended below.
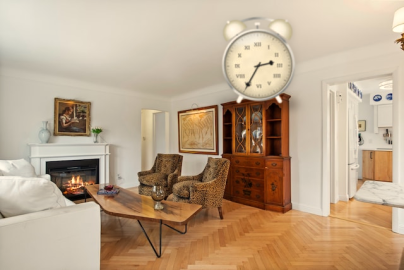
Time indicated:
{"hour": 2, "minute": 35}
